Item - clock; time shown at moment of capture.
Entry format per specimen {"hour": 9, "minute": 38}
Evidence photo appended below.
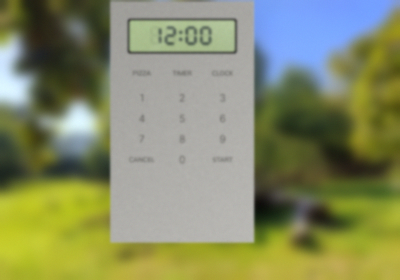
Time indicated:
{"hour": 12, "minute": 0}
